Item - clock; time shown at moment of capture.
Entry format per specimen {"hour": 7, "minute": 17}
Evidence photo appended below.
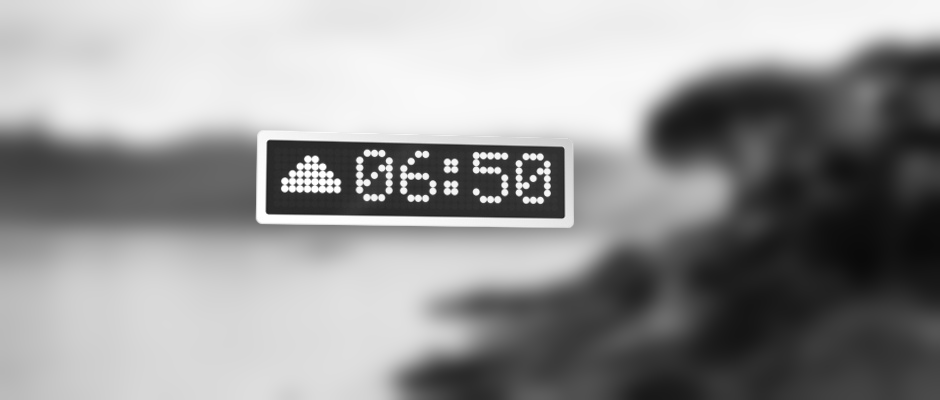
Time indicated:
{"hour": 6, "minute": 50}
